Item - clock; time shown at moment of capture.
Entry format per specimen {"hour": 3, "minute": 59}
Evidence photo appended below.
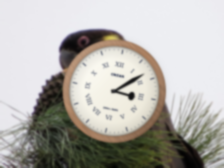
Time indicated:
{"hour": 3, "minute": 8}
